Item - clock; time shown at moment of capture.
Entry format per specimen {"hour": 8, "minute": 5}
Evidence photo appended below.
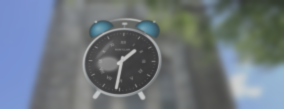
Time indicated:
{"hour": 1, "minute": 31}
